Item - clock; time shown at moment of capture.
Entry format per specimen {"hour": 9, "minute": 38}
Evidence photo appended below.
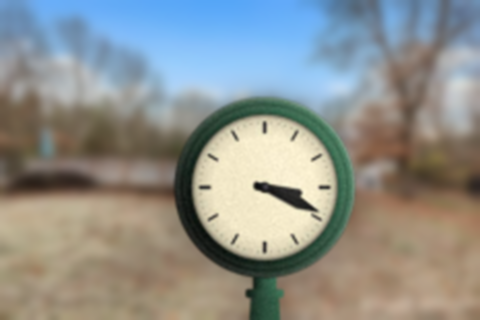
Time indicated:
{"hour": 3, "minute": 19}
